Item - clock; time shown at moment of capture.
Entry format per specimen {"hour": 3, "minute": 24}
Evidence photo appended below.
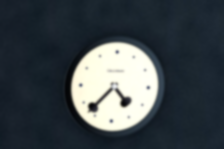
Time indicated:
{"hour": 4, "minute": 37}
